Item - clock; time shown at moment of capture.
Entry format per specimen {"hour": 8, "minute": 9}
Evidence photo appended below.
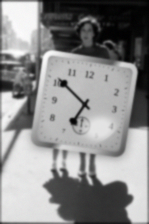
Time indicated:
{"hour": 6, "minute": 51}
